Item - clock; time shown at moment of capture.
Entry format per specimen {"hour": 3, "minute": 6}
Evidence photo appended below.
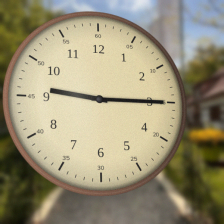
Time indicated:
{"hour": 9, "minute": 15}
